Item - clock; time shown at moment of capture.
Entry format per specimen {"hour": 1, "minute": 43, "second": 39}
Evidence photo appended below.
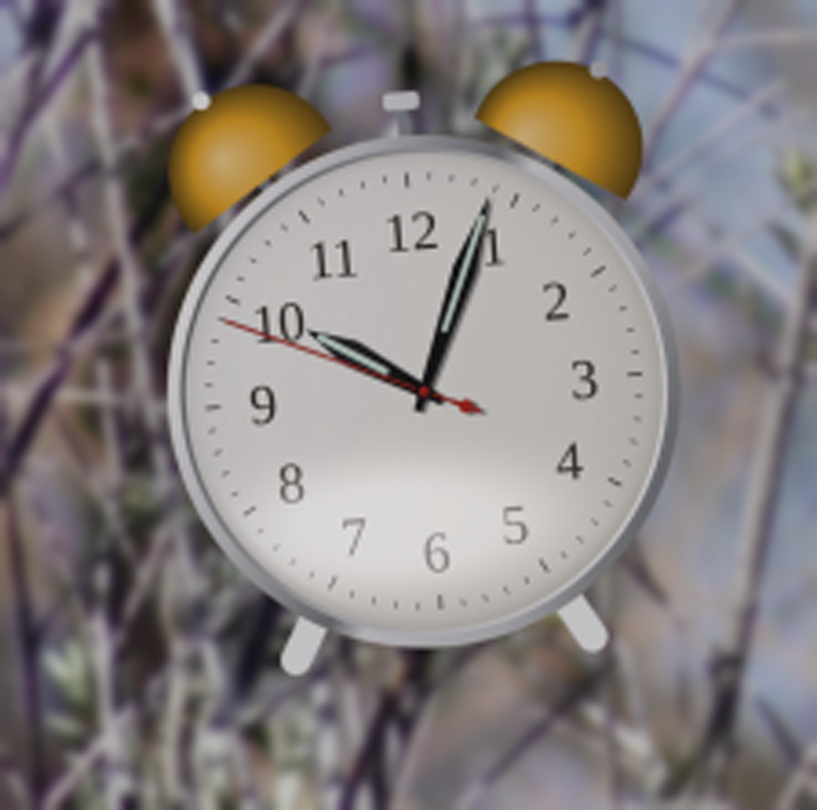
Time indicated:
{"hour": 10, "minute": 3, "second": 49}
